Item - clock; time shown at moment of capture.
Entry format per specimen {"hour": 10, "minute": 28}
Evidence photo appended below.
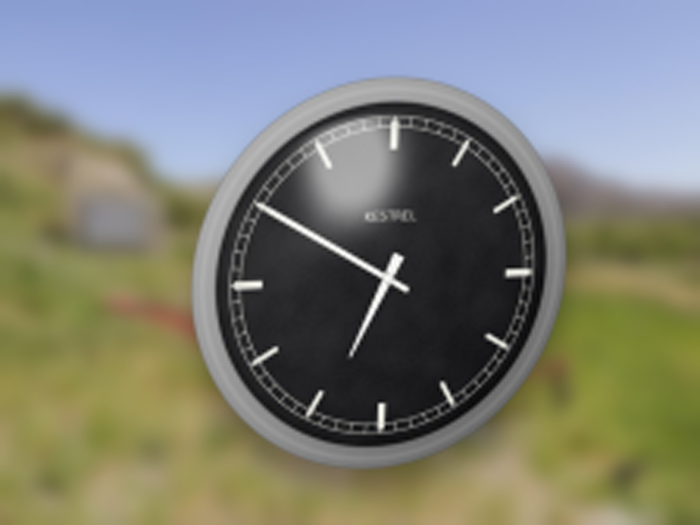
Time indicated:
{"hour": 6, "minute": 50}
